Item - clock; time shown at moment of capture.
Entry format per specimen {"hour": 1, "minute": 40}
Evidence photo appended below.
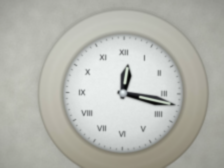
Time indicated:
{"hour": 12, "minute": 17}
